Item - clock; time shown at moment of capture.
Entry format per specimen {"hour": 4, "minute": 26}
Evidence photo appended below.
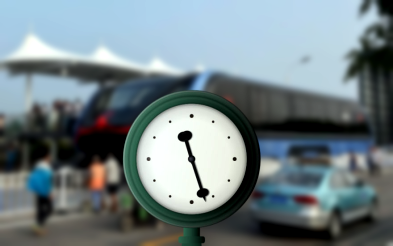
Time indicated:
{"hour": 11, "minute": 27}
